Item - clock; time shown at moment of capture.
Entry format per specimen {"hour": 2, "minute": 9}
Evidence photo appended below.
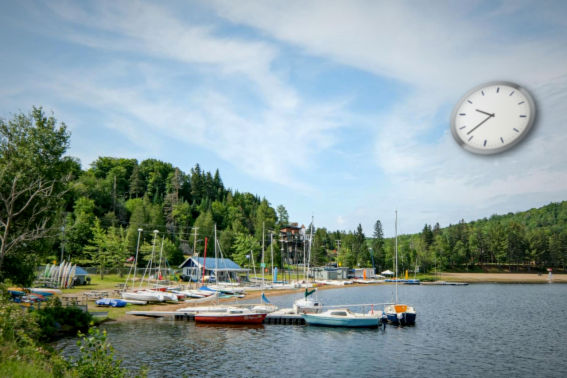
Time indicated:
{"hour": 9, "minute": 37}
